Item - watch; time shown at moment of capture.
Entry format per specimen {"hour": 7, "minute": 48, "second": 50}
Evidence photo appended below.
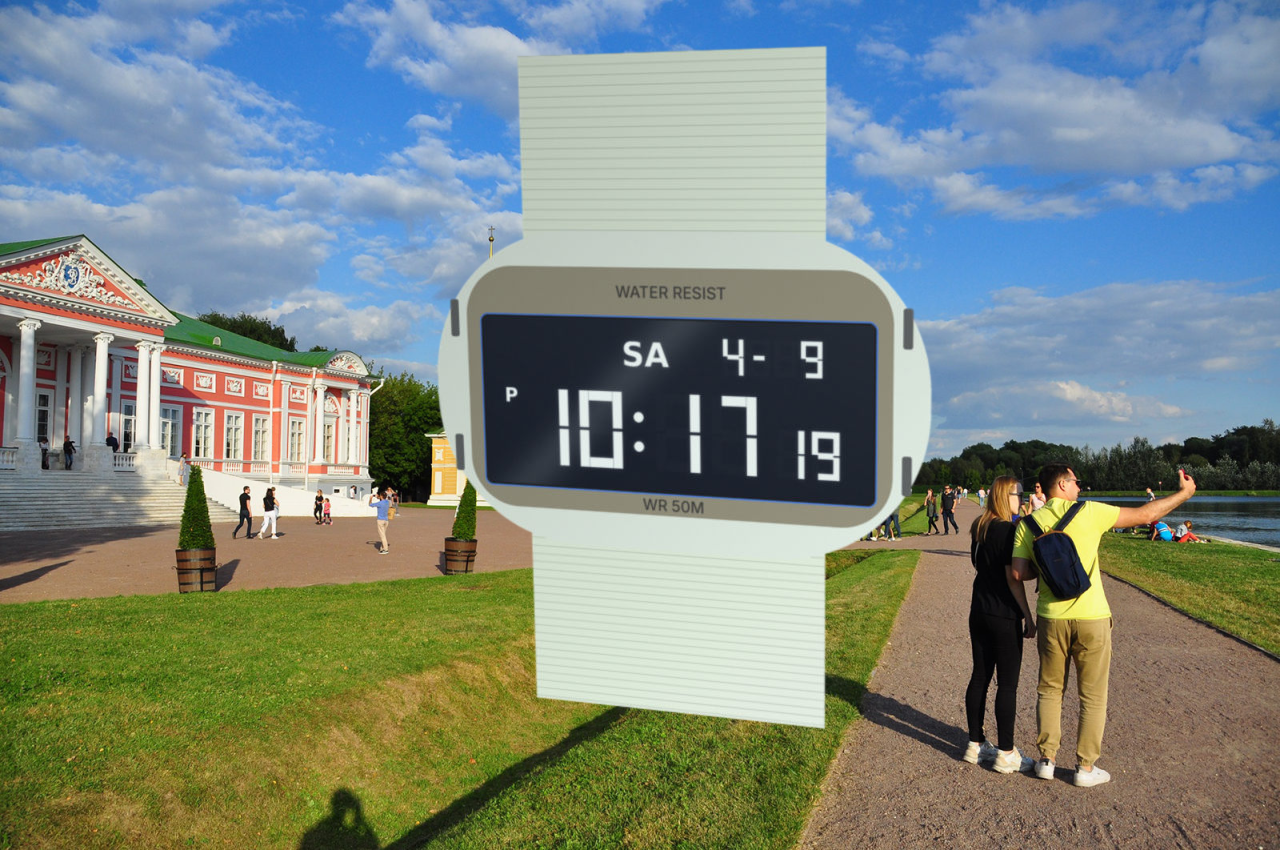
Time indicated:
{"hour": 10, "minute": 17, "second": 19}
